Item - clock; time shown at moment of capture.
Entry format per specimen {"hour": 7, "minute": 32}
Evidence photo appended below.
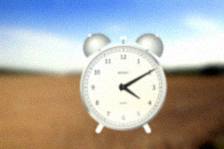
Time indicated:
{"hour": 4, "minute": 10}
